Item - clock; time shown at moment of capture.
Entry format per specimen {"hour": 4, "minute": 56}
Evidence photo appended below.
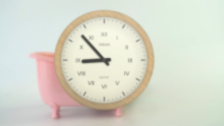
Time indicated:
{"hour": 8, "minute": 53}
